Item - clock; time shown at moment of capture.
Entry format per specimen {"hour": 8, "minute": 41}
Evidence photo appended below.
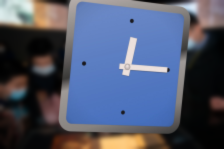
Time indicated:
{"hour": 12, "minute": 15}
